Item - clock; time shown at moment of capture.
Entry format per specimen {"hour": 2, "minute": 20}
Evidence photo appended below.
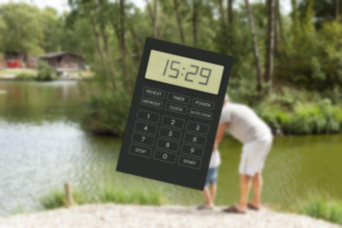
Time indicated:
{"hour": 15, "minute": 29}
